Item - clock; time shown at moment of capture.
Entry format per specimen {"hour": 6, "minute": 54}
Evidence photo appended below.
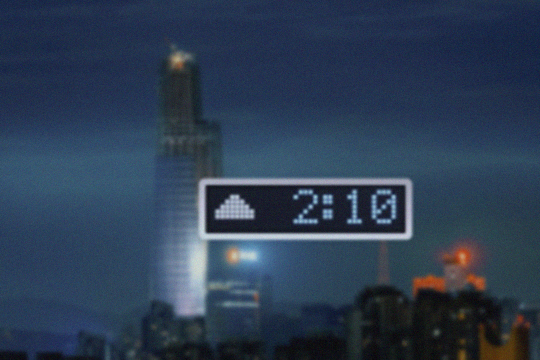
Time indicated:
{"hour": 2, "minute": 10}
